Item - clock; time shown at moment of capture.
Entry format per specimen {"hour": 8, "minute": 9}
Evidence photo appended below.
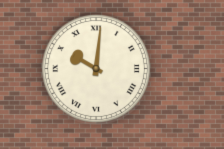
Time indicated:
{"hour": 10, "minute": 1}
